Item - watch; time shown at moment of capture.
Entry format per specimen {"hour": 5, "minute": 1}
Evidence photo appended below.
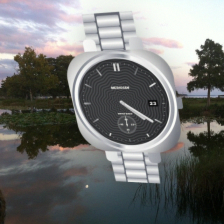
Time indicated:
{"hour": 4, "minute": 21}
